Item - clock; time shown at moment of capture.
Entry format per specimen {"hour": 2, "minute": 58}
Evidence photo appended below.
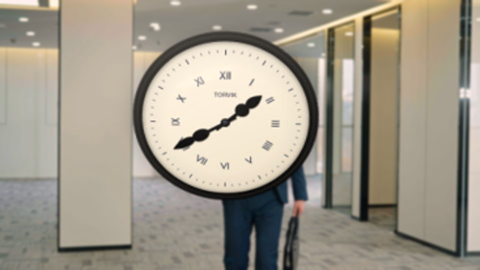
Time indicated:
{"hour": 1, "minute": 40}
